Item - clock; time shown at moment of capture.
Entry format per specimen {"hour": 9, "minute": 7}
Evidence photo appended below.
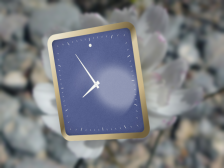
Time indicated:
{"hour": 7, "minute": 55}
